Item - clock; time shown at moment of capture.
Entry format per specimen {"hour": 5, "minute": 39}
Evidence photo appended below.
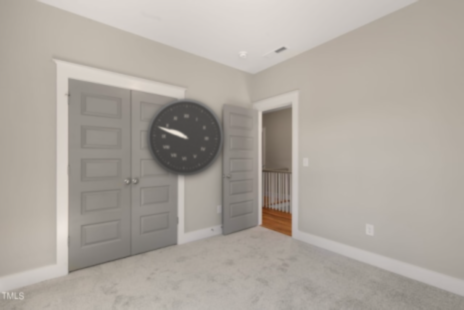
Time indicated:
{"hour": 9, "minute": 48}
